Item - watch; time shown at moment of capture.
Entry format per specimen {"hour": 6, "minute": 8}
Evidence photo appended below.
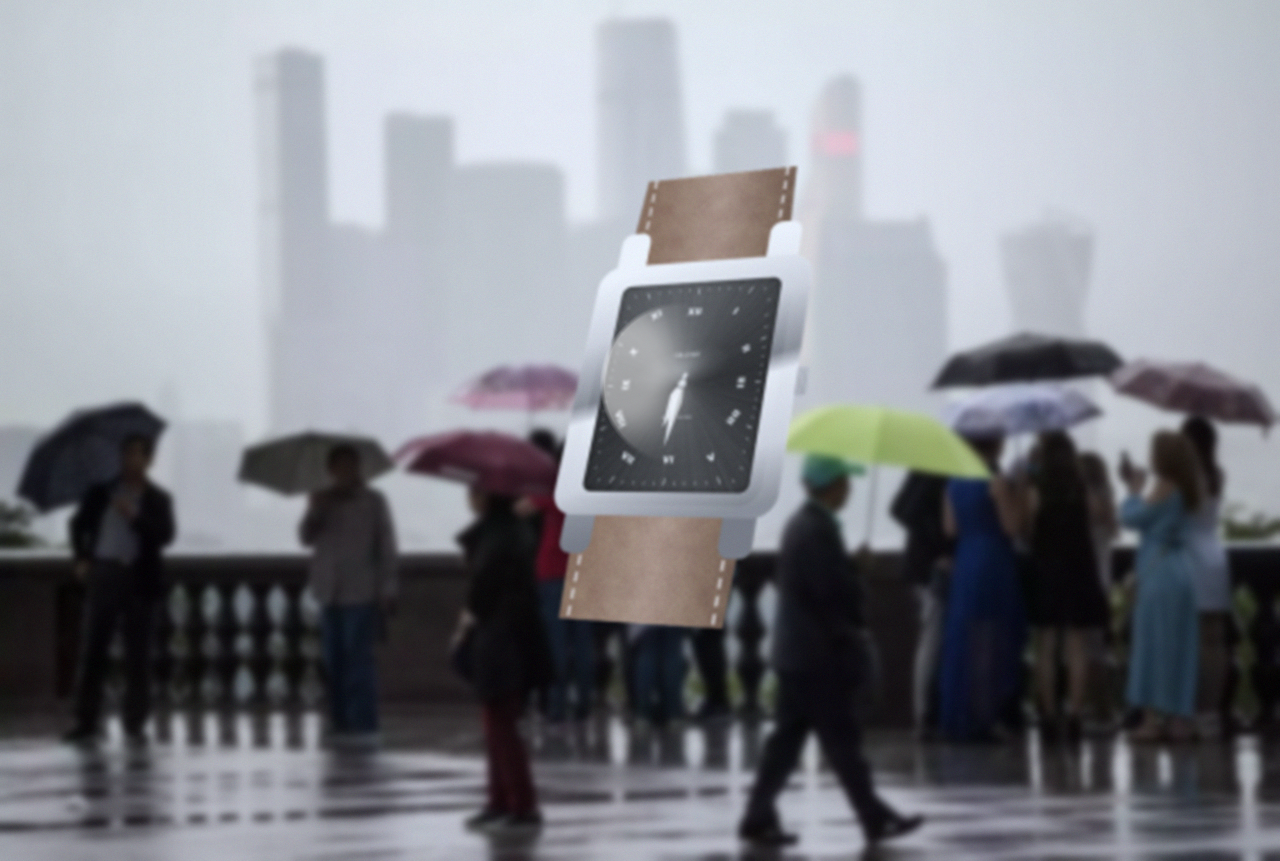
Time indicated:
{"hour": 6, "minute": 31}
